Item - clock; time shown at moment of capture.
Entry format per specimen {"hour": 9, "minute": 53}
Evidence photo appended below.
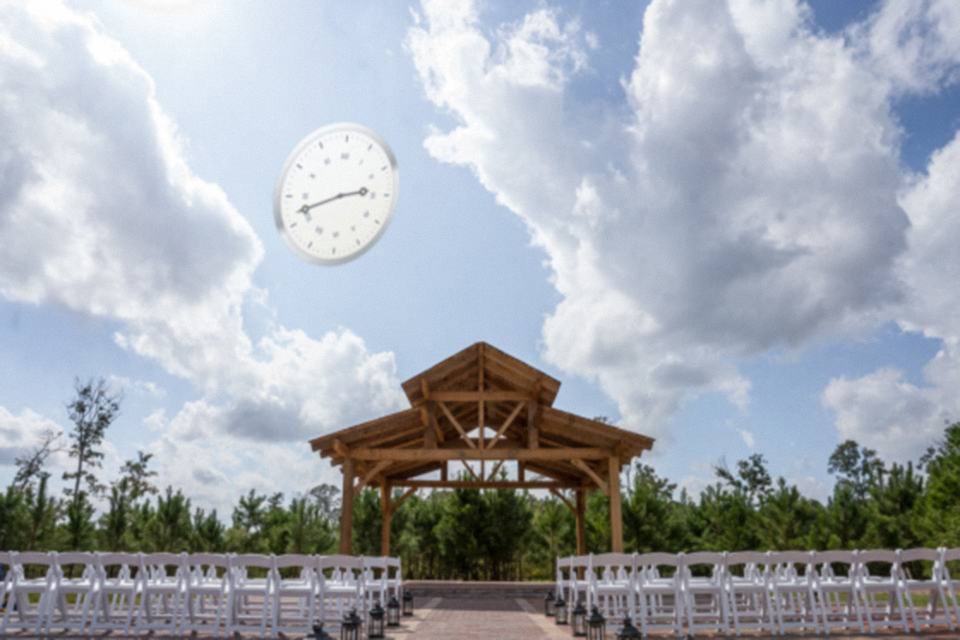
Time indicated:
{"hour": 2, "minute": 42}
